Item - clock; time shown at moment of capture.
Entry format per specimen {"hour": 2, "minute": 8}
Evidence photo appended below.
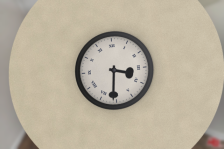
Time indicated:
{"hour": 3, "minute": 31}
